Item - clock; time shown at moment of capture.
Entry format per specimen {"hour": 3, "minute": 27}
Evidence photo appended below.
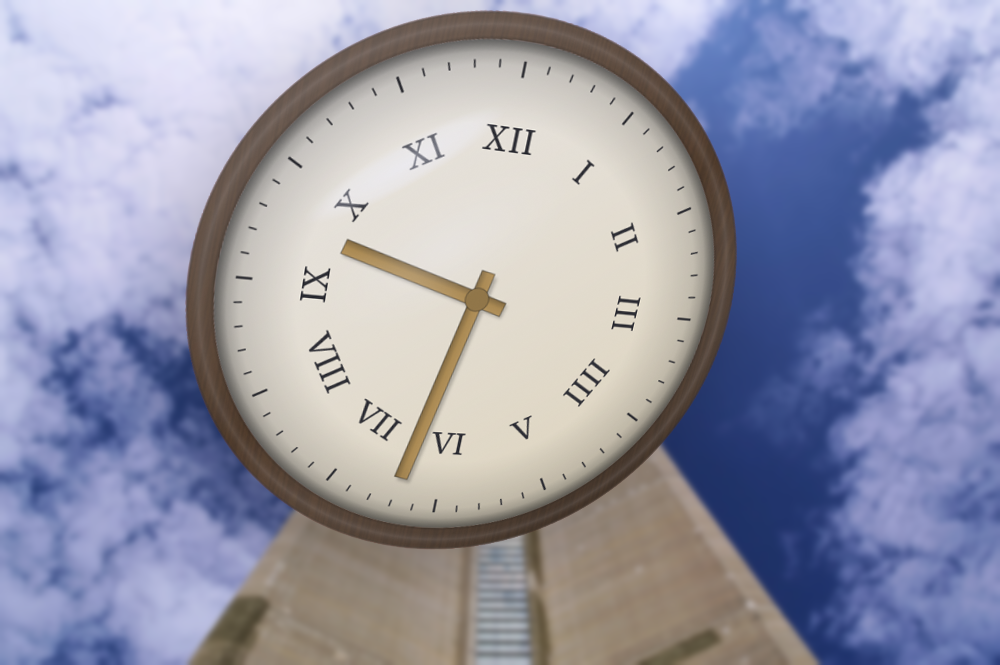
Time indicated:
{"hour": 9, "minute": 32}
